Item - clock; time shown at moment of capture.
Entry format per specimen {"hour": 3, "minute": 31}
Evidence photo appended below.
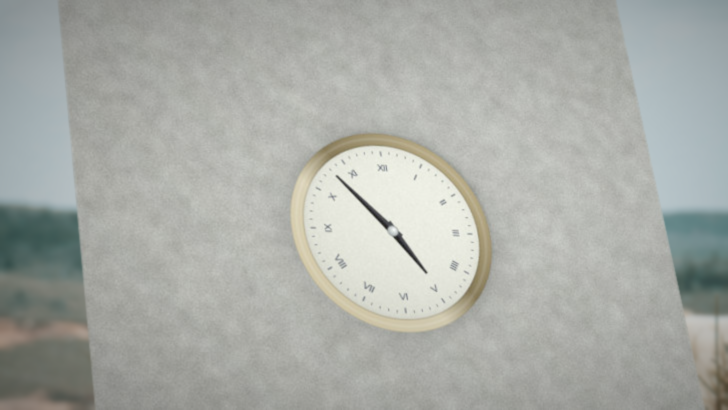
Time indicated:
{"hour": 4, "minute": 53}
